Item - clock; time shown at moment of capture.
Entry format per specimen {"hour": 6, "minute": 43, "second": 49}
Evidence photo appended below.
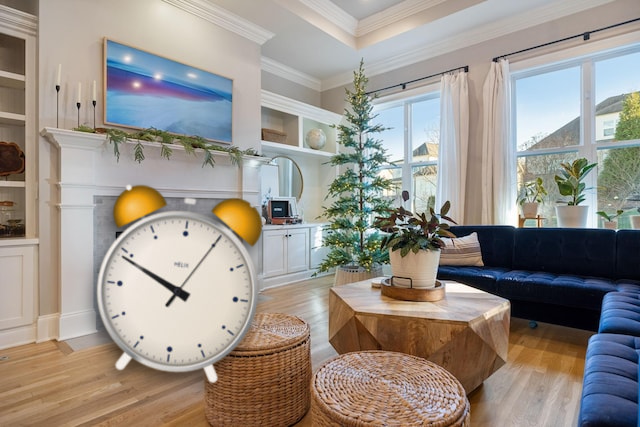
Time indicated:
{"hour": 9, "minute": 49, "second": 5}
